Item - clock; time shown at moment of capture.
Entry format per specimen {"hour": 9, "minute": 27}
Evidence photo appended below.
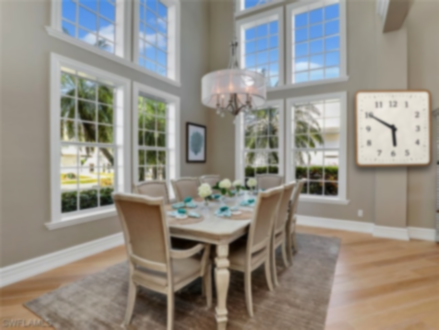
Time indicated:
{"hour": 5, "minute": 50}
